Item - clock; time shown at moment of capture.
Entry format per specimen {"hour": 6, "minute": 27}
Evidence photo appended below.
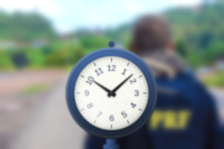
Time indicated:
{"hour": 10, "minute": 8}
